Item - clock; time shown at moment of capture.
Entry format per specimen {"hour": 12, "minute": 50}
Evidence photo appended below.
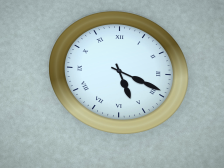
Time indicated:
{"hour": 5, "minute": 19}
